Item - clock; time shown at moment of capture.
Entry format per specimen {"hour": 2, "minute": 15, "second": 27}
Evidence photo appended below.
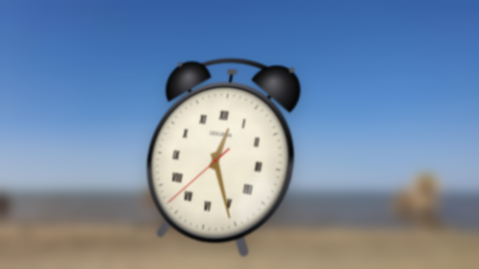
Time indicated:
{"hour": 12, "minute": 25, "second": 37}
